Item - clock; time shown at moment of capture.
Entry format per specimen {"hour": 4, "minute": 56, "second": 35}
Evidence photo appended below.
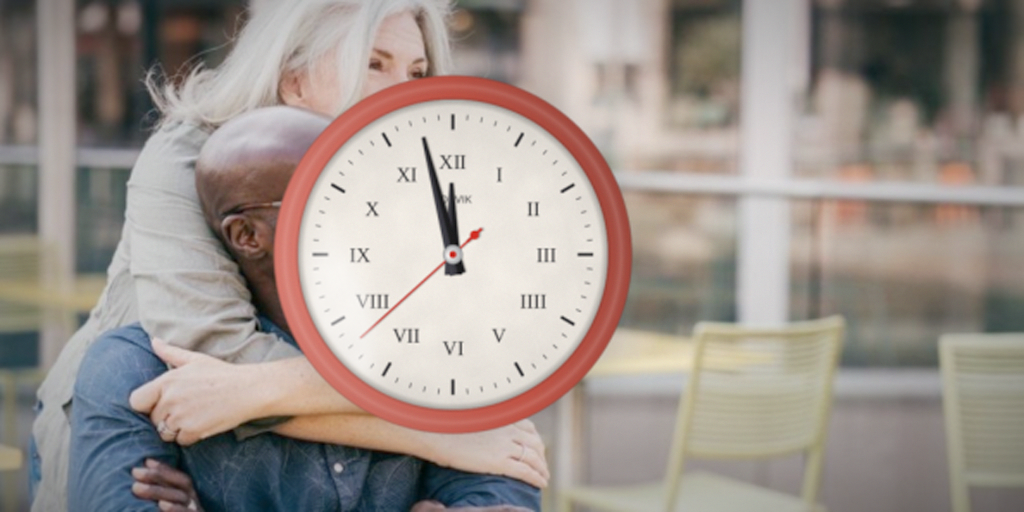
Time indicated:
{"hour": 11, "minute": 57, "second": 38}
